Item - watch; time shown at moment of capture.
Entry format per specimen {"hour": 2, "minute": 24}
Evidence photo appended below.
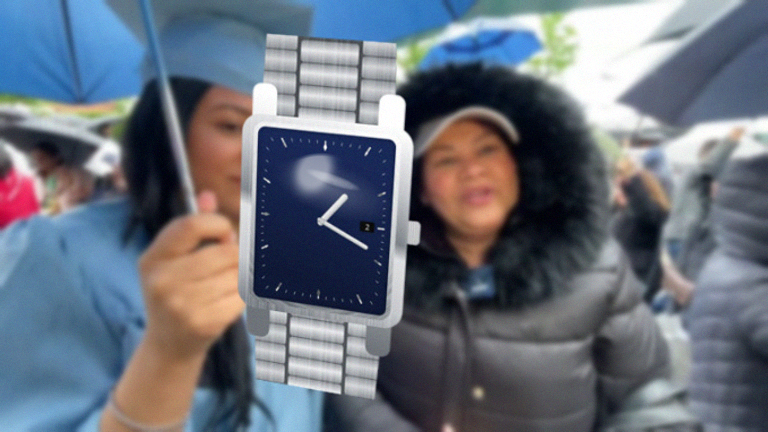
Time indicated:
{"hour": 1, "minute": 19}
